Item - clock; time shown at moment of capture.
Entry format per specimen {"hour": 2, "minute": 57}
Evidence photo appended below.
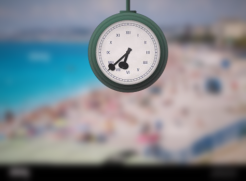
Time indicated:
{"hour": 6, "minute": 38}
